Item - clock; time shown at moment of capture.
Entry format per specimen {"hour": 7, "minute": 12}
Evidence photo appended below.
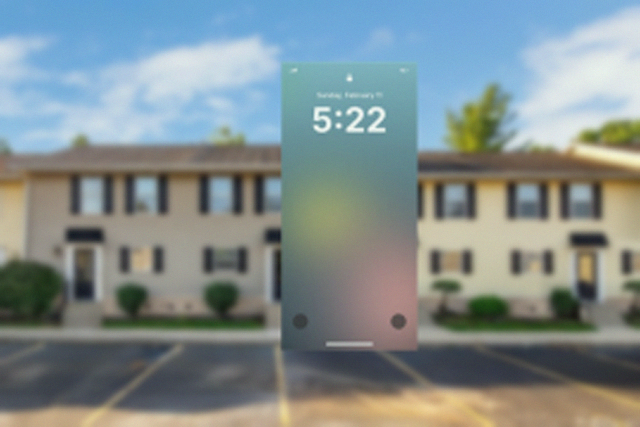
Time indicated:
{"hour": 5, "minute": 22}
